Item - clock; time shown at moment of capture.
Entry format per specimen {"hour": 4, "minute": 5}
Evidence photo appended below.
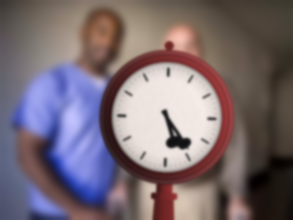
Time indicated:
{"hour": 5, "minute": 24}
